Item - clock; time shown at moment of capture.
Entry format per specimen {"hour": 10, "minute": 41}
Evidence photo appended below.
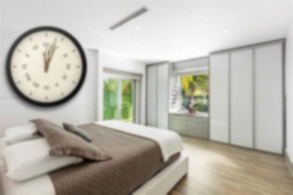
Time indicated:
{"hour": 12, "minute": 3}
